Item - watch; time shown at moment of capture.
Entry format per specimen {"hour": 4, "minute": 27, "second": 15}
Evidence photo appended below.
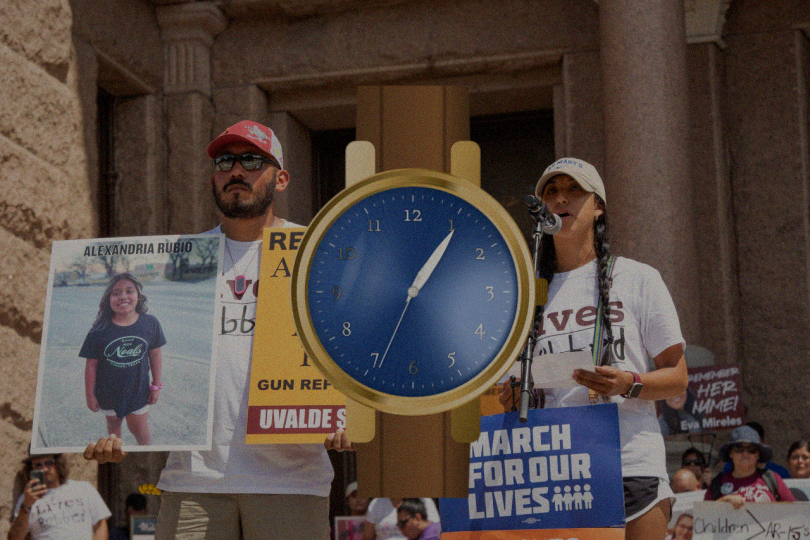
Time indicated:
{"hour": 1, "minute": 5, "second": 34}
